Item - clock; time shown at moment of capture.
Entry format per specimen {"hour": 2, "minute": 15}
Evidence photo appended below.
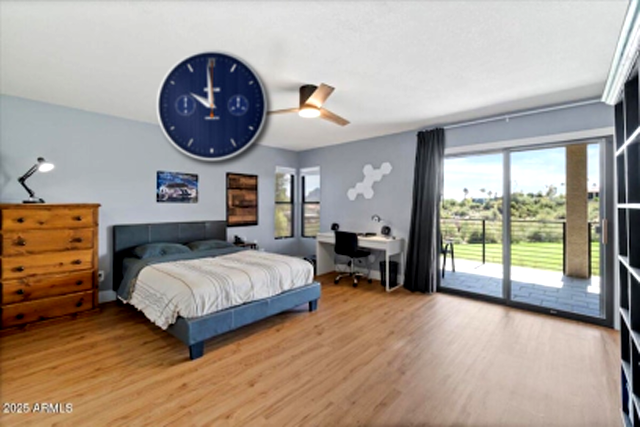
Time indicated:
{"hour": 9, "minute": 59}
